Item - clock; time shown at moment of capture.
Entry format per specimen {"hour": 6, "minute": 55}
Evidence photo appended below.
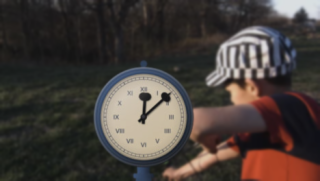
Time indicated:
{"hour": 12, "minute": 8}
